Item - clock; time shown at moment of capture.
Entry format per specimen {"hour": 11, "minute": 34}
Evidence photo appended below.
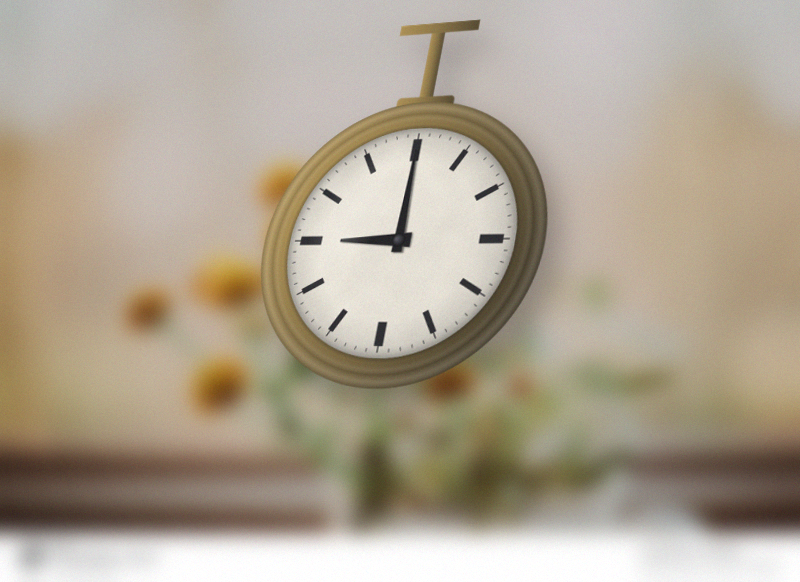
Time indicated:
{"hour": 9, "minute": 0}
